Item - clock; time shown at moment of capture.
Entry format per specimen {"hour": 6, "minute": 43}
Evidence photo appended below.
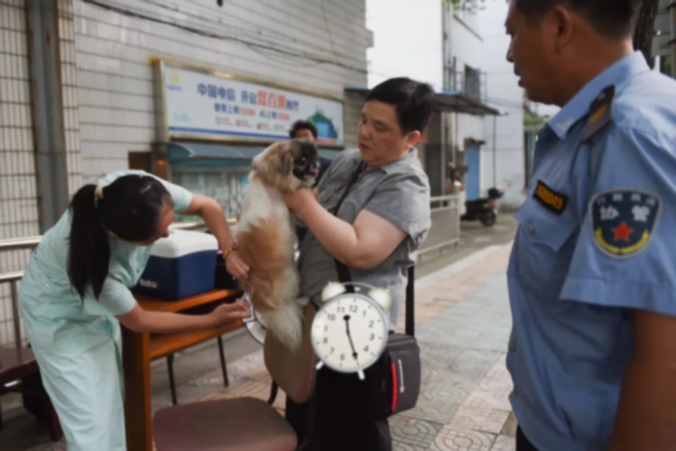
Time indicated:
{"hour": 11, "minute": 25}
